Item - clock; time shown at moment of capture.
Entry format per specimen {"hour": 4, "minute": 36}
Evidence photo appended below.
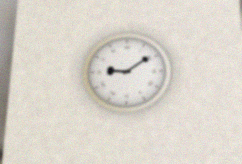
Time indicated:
{"hour": 9, "minute": 9}
